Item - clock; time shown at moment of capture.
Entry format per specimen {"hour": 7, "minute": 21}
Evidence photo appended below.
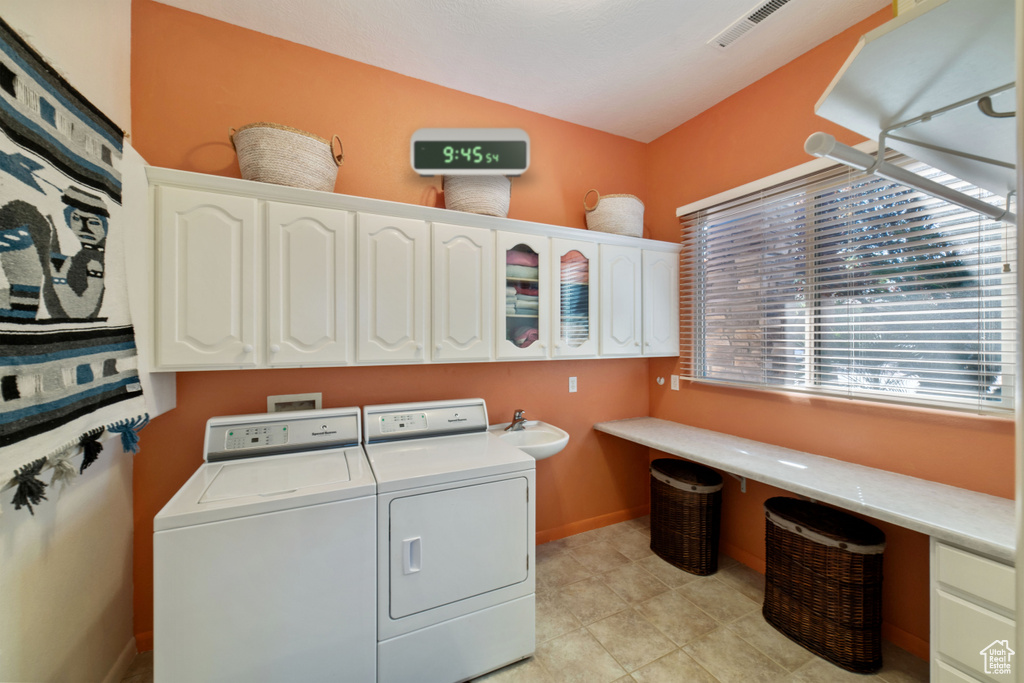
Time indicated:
{"hour": 9, "minute": 45}
